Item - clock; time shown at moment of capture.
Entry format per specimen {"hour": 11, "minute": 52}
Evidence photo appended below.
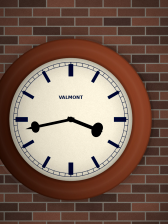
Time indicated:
{"hour": 3, "minute": 43}
